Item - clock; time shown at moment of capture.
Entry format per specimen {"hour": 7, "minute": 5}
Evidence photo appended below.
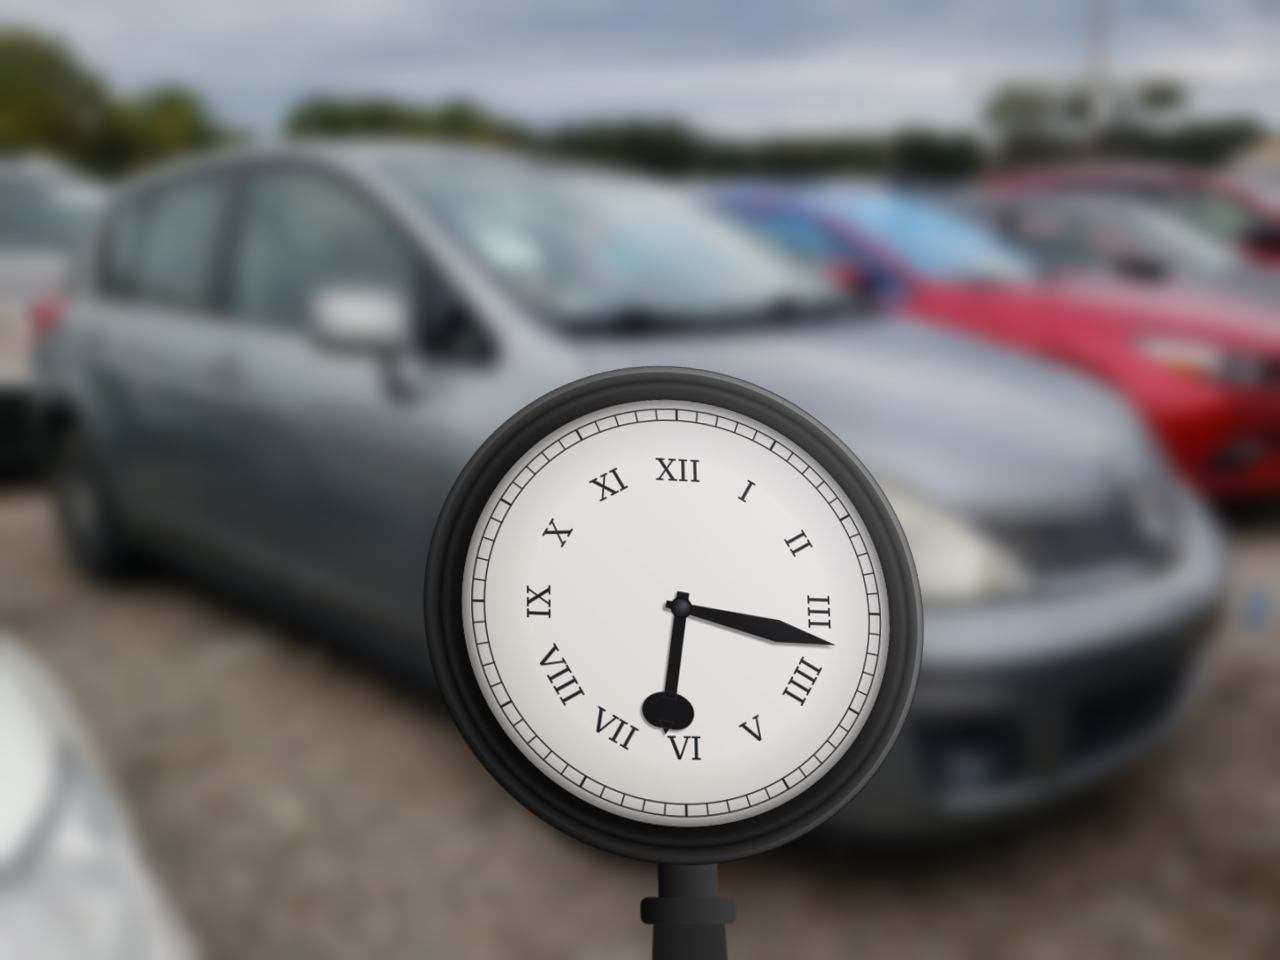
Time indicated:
{"hour": 6, "minute": 17}
